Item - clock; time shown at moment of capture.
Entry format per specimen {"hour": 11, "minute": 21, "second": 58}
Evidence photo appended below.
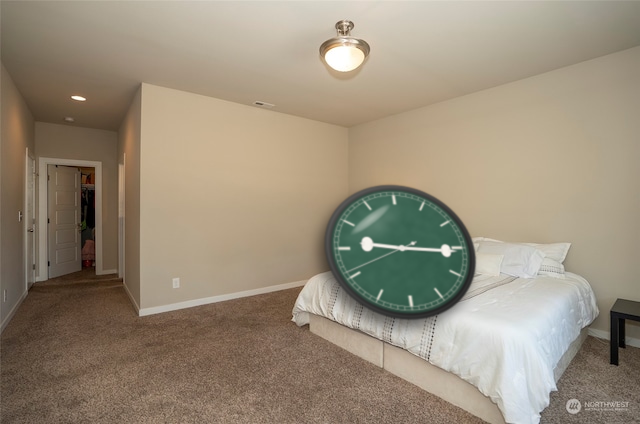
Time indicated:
{"hour": 9, "minute": 15, "second": 41}
